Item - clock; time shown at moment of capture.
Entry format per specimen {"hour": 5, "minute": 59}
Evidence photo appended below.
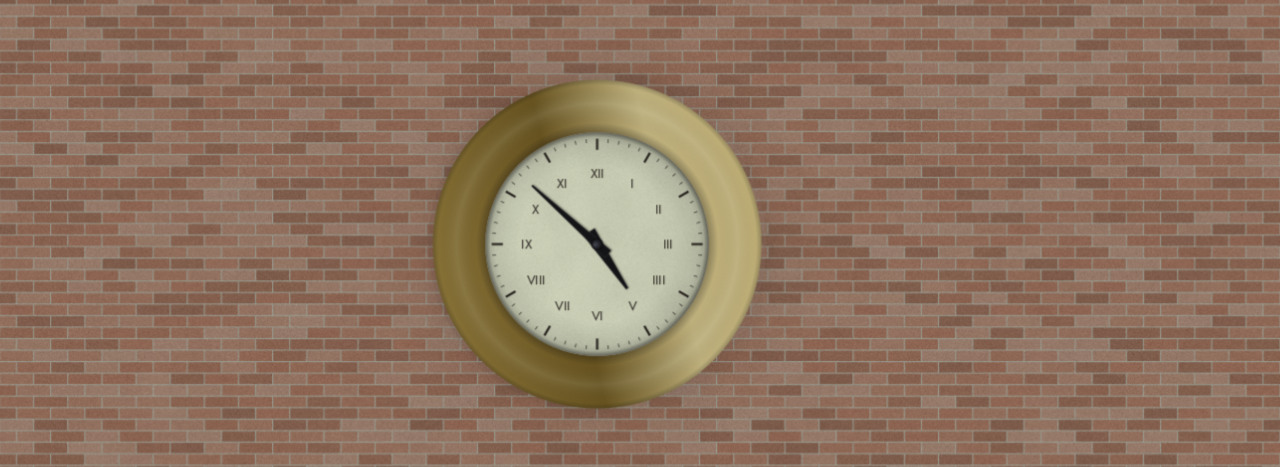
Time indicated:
{"hour": 4, "minute": 52}
